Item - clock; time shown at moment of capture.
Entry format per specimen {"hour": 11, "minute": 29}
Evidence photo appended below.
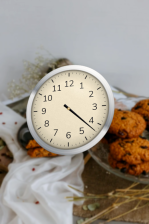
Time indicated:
{"hour": 4, "minute": 22}
